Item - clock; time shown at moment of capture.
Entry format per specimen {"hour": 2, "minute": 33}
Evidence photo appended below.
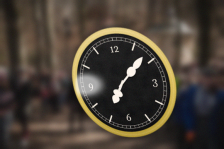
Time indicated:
{"hour": 7, "minute": 8}
